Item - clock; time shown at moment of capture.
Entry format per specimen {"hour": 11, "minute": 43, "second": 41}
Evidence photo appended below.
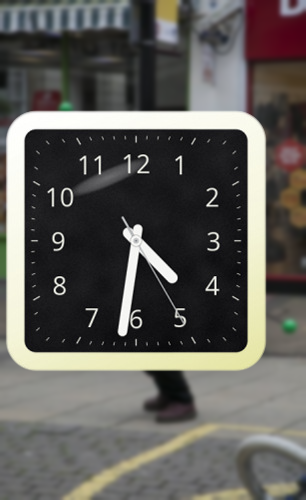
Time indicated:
{"hour": 4, "minute": 31, "second": 25}
